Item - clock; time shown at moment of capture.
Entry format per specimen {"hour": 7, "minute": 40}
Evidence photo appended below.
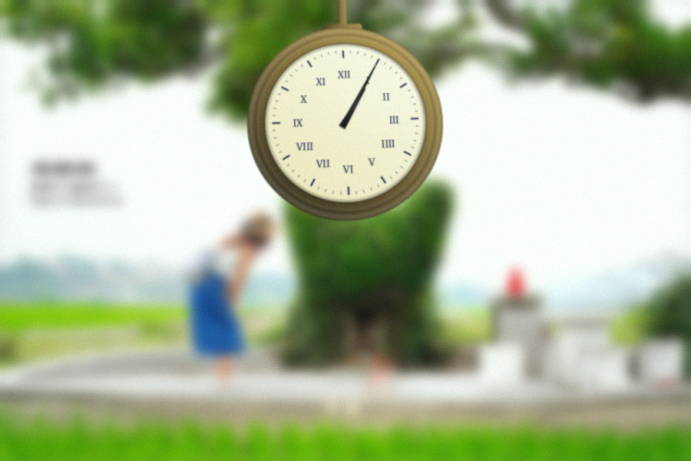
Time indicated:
{"hour": 1, "minute": 5}
